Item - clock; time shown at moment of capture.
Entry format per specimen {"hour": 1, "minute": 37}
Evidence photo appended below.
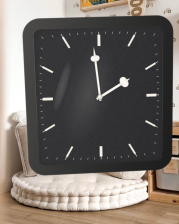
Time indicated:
{"hour": 1, "minute": 59}
